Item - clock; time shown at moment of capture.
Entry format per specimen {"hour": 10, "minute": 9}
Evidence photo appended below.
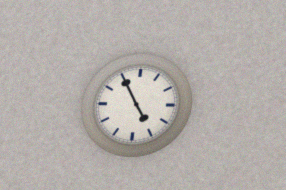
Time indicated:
{"hour": 4, "minute": 55}
